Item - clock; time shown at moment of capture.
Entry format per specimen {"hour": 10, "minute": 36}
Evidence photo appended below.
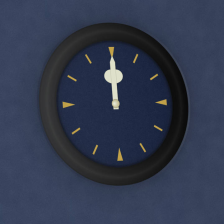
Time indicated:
{"hour": 12, "minute": 0}
